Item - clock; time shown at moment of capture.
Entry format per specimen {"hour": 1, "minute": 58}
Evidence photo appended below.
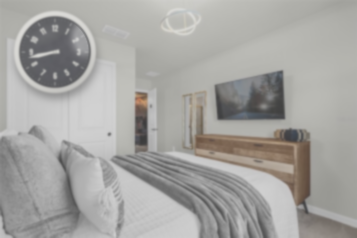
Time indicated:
{"hour": 8, "minute": 43}
